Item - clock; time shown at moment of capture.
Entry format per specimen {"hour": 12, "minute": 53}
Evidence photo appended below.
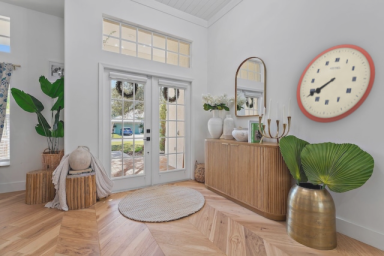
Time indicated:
{"hour": 7, "minute": 39}
